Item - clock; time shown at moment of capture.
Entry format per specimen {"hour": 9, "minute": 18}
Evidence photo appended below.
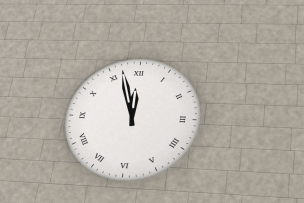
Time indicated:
{"hour": 11, "minute": 57}
